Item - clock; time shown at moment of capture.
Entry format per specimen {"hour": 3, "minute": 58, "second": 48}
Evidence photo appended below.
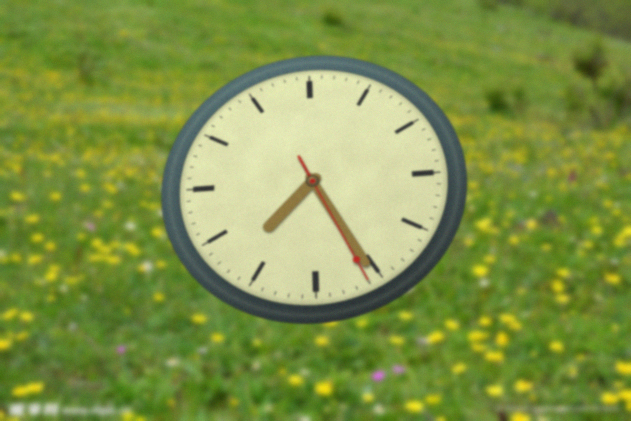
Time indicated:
{"hour": 7, "minute": 25, "second": 26}
